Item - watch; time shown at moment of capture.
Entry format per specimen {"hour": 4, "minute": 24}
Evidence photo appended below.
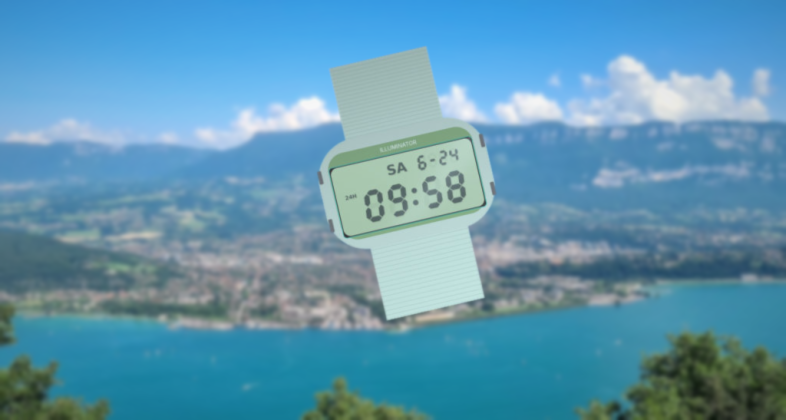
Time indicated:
{"hour": 9, "minute": 58}
